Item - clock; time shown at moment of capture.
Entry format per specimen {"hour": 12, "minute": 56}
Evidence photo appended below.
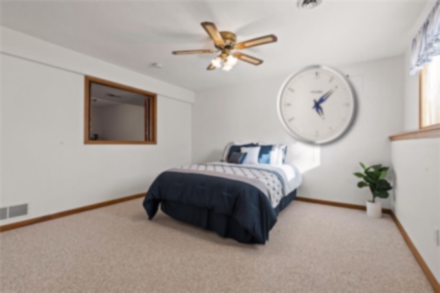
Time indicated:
{"hour": 5, "minute": 8}
